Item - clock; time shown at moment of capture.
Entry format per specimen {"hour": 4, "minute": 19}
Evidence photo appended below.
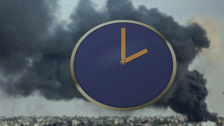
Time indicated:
{"hour": 2, "minute": 0}
